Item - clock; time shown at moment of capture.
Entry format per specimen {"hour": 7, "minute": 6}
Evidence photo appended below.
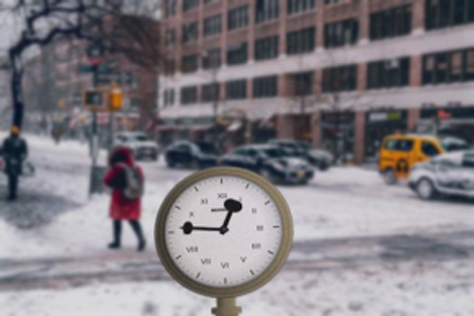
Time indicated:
{"hour": 12, "minute": 46}
